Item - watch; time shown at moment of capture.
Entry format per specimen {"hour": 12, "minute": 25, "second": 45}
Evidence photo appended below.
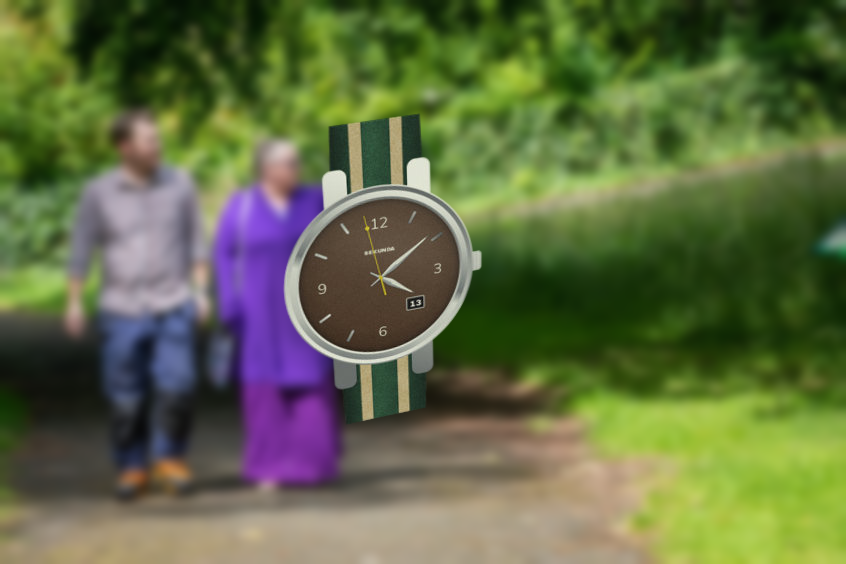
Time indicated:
{"hour": 4, "minute": 8, "second": 58}
